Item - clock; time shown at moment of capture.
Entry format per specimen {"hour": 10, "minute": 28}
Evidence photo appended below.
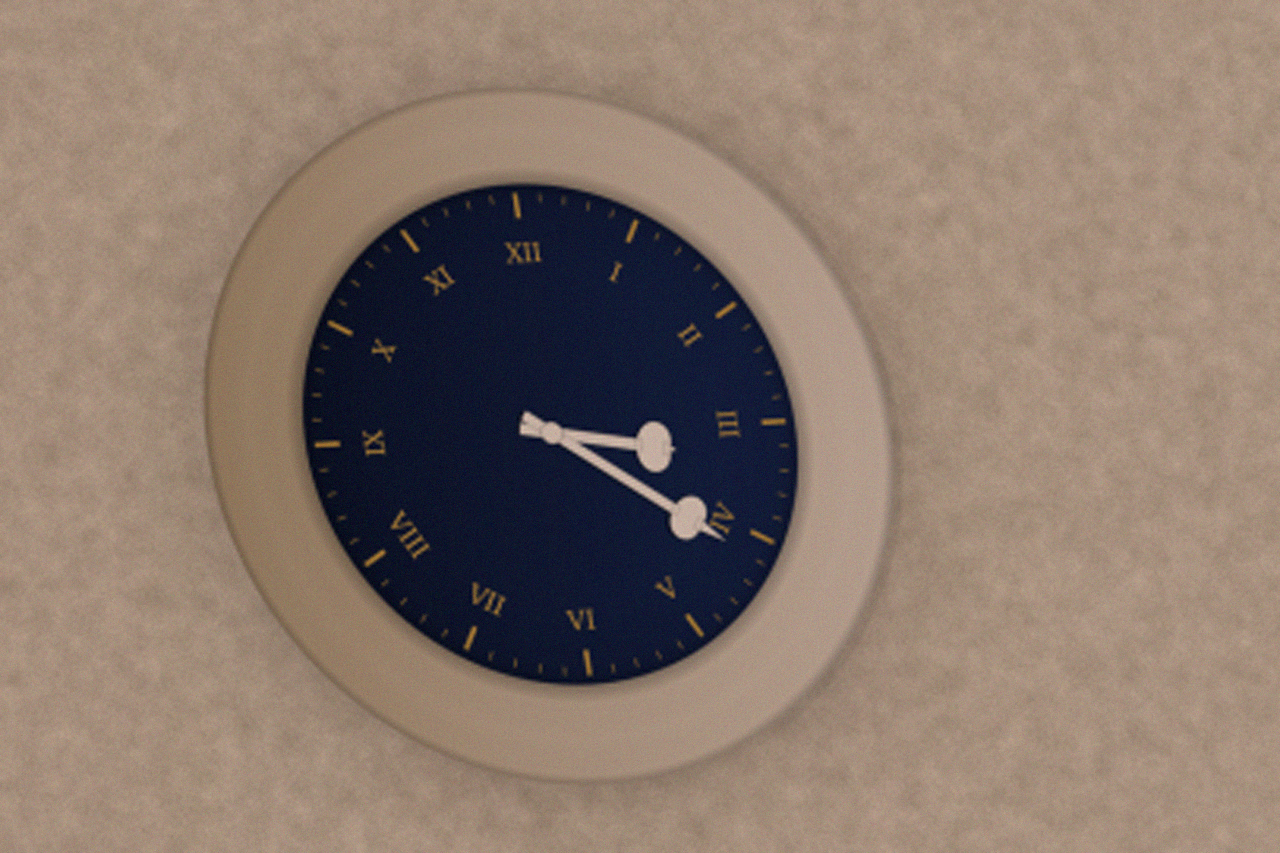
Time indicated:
{"hour": 3, "minute": 21}
